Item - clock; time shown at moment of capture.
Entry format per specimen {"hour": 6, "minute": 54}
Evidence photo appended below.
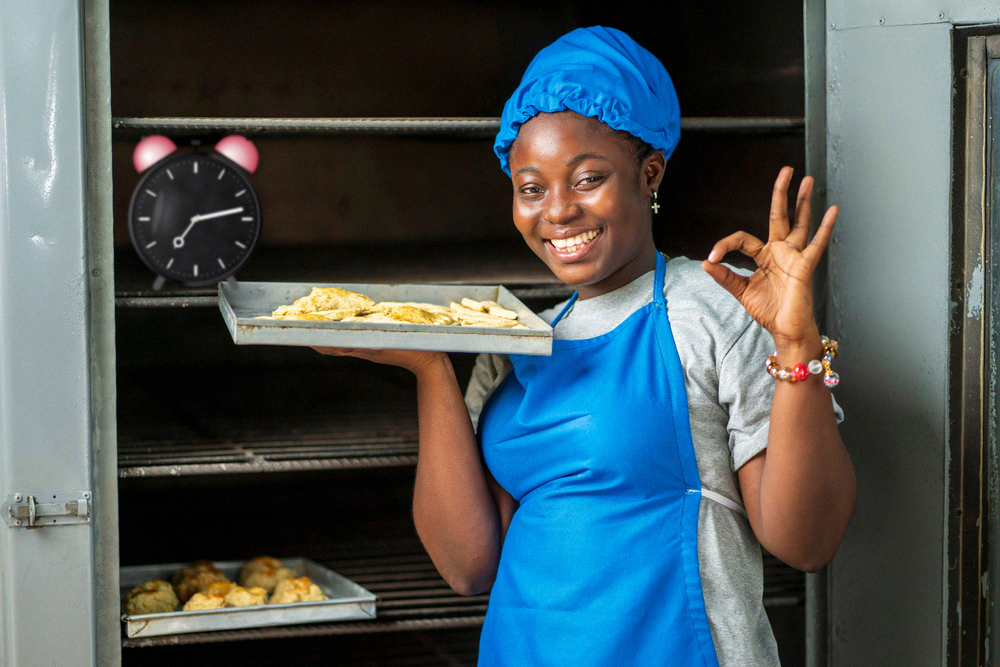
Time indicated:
{"hour": 7, "minute": 13}
